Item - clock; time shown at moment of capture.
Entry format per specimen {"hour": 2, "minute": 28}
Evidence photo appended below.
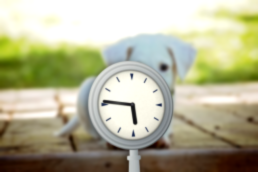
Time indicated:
{"hour": 5, "minute": 46}
